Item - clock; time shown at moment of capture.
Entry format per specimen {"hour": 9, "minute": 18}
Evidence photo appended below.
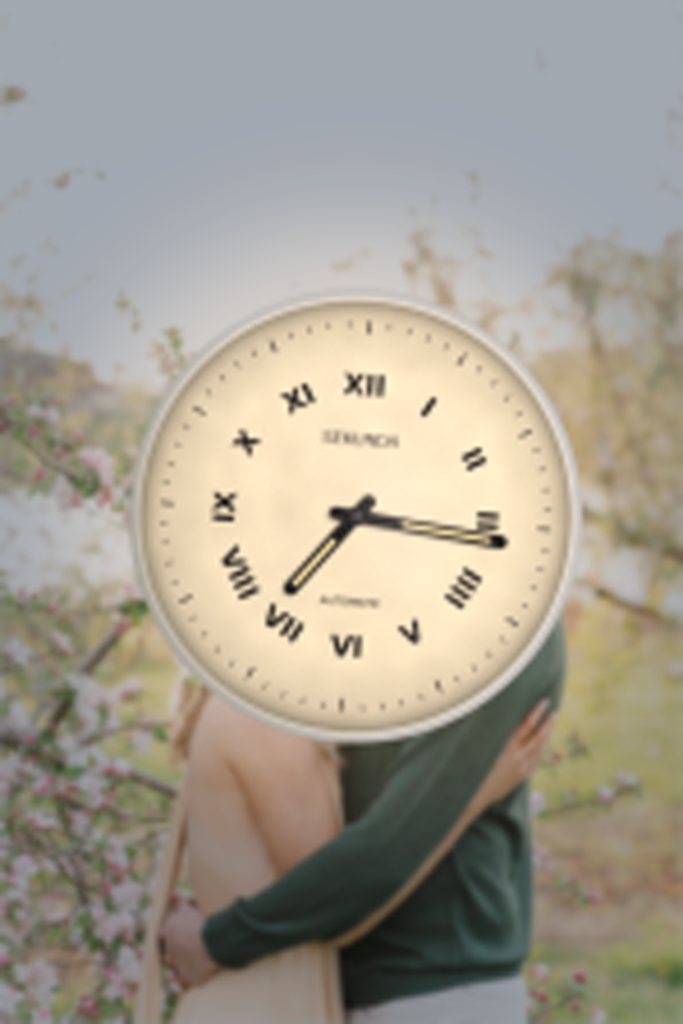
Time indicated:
{"hour": 7, "minute": 16}
